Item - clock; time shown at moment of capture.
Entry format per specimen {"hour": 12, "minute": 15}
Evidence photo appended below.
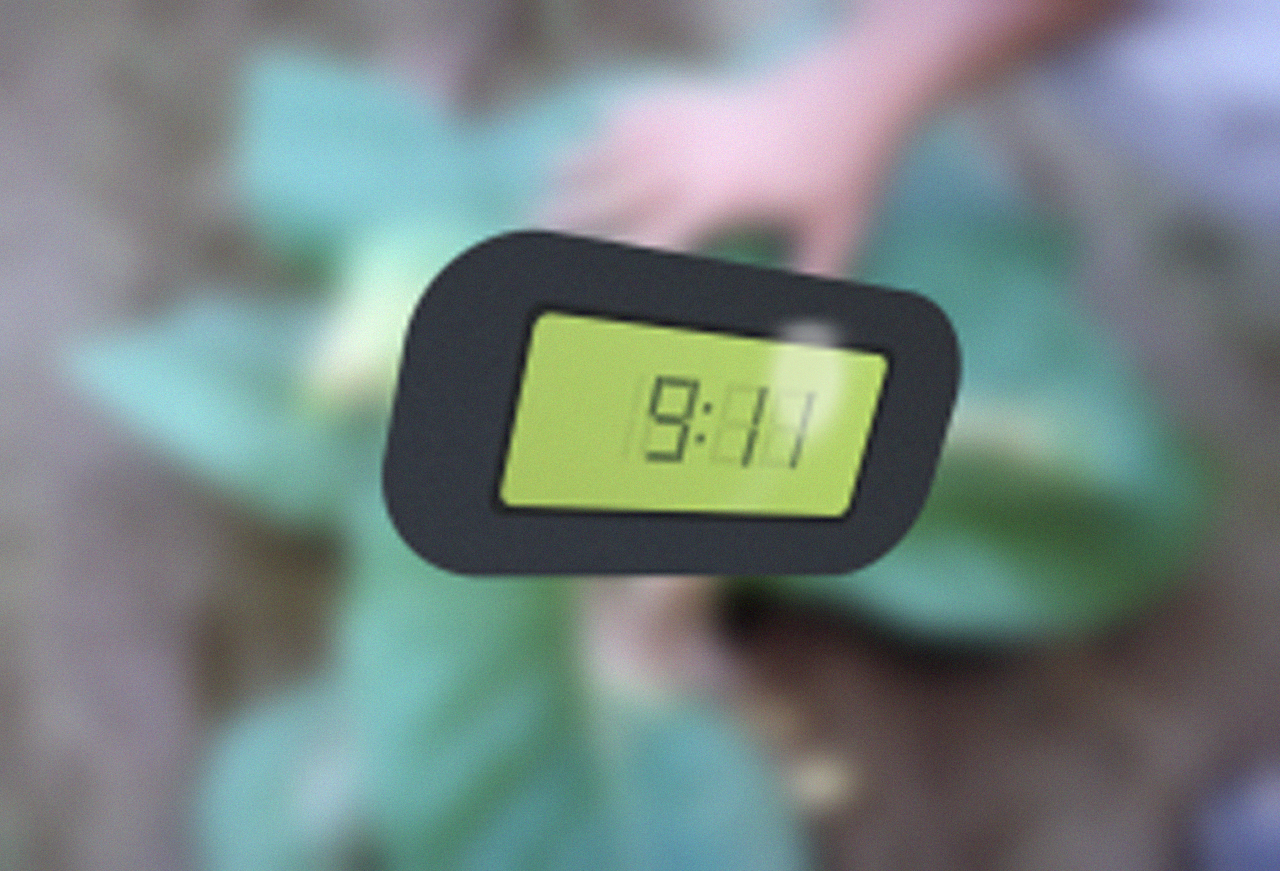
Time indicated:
{"hour": 9, "minute": 11}
